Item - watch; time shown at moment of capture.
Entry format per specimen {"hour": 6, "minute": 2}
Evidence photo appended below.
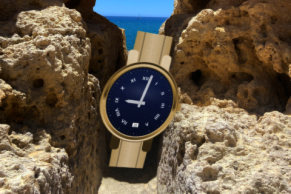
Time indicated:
{"hour": 9, "minute": 2}
